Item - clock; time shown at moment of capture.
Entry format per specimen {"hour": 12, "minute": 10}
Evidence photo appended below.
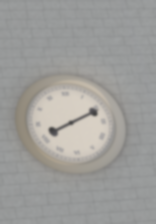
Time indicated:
{"hour": 8, "minute": 11}
